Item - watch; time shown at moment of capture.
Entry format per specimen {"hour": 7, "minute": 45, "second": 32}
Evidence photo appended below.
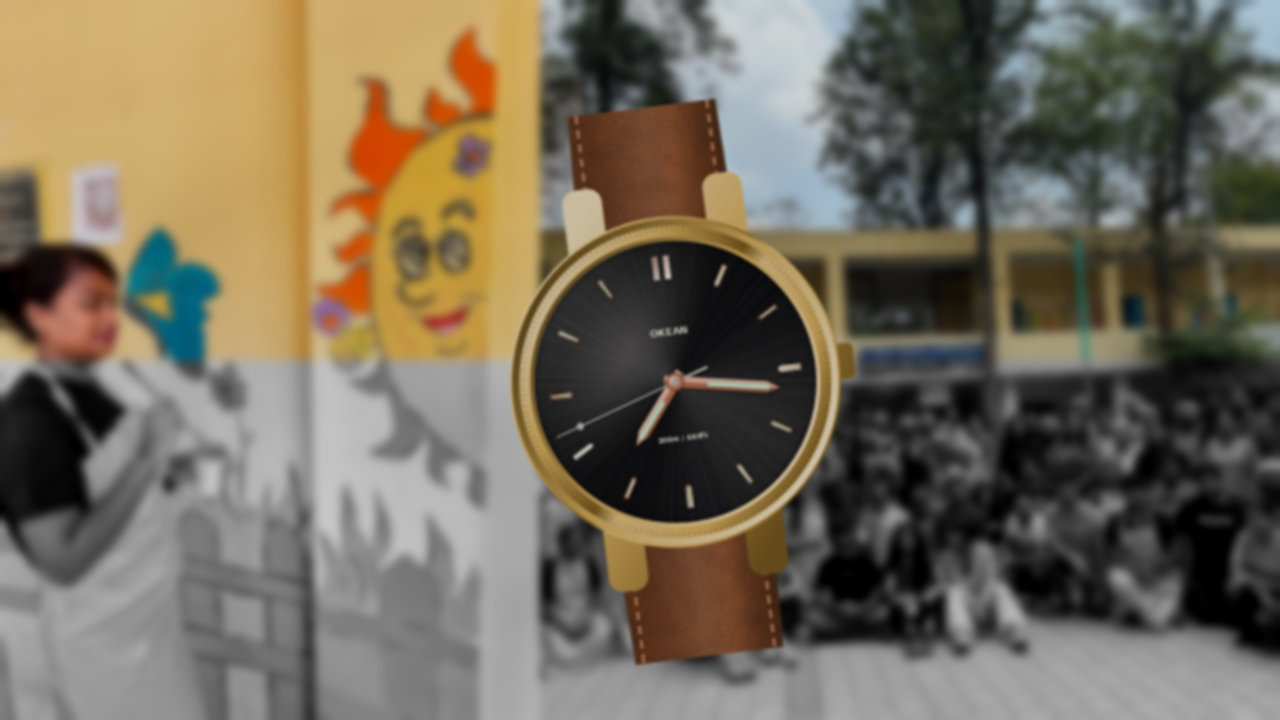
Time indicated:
{"hour": 7, "minute": 16, "second": 42}
